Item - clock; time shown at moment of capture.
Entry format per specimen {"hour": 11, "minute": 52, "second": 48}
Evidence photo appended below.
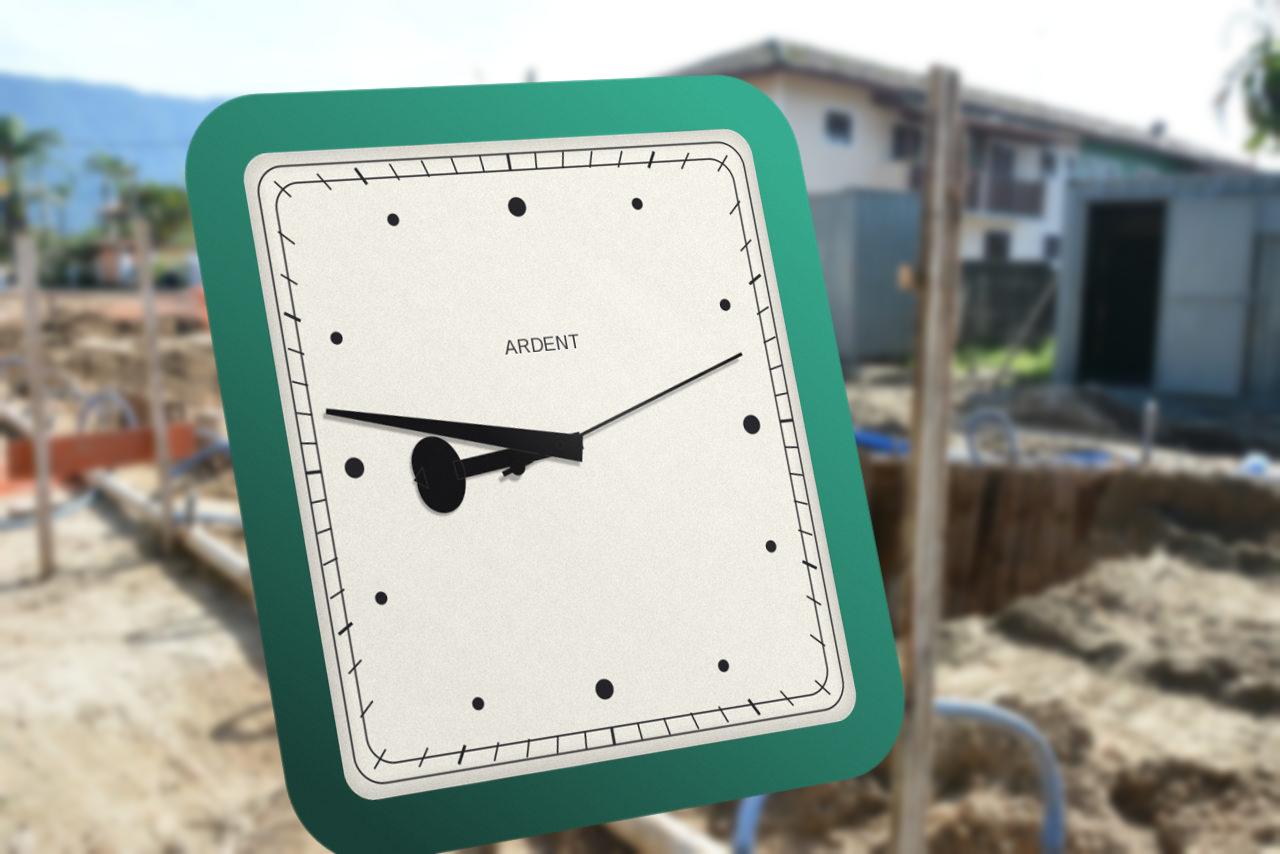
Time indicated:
{"hour": 8, "minute": 47, "second": 12}
